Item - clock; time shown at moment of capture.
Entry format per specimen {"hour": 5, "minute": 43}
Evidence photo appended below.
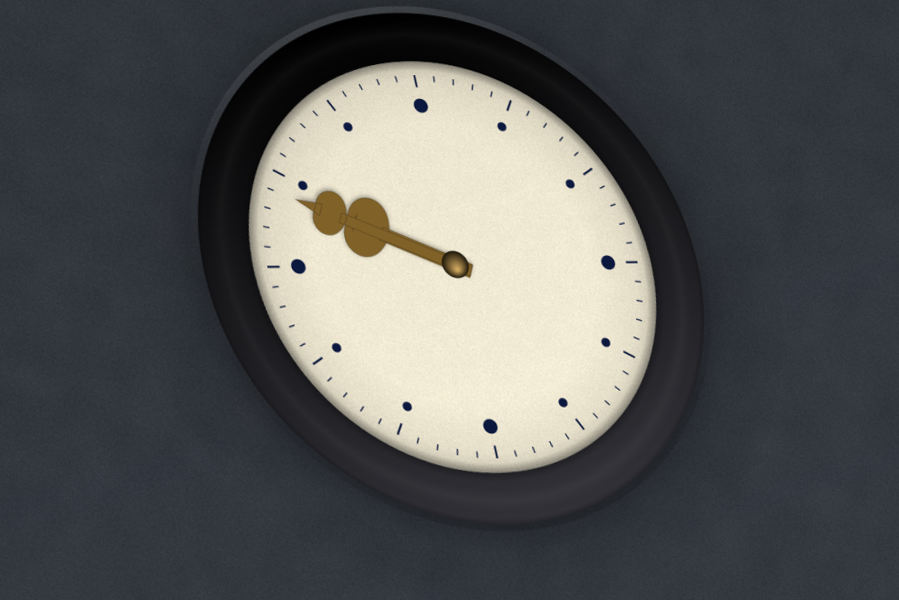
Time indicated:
{"hour": 9, "minute": 49}
